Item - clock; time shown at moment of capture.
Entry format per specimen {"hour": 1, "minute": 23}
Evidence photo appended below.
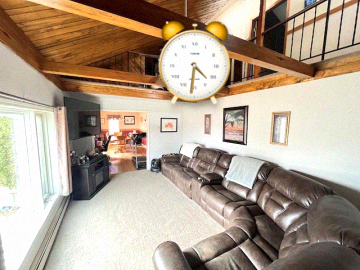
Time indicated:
{"hour": 4, "minute": 31}
